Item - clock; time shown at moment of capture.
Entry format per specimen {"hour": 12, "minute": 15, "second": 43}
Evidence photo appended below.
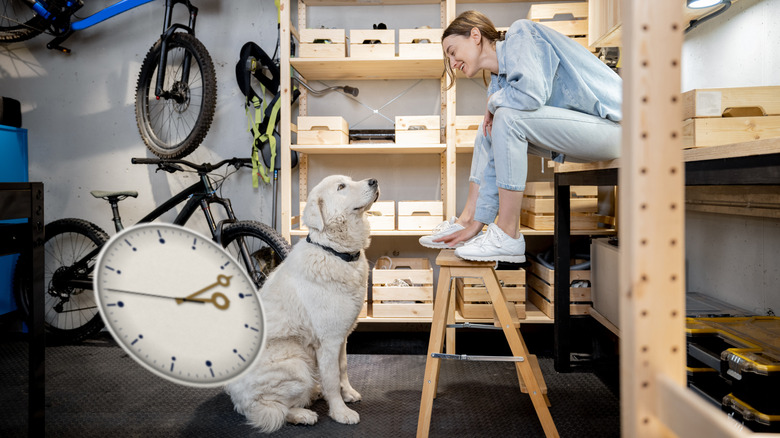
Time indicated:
{"hour": 3, "minute": 11, "second": 47}
